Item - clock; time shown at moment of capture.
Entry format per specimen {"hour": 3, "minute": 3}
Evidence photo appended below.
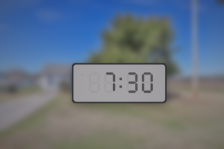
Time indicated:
{"hour": 7, "minute": 30}
